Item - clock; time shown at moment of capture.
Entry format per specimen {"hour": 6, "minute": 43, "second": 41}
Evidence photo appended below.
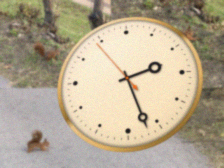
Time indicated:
{"hour": 2, "minute": 26, "second": 54}
